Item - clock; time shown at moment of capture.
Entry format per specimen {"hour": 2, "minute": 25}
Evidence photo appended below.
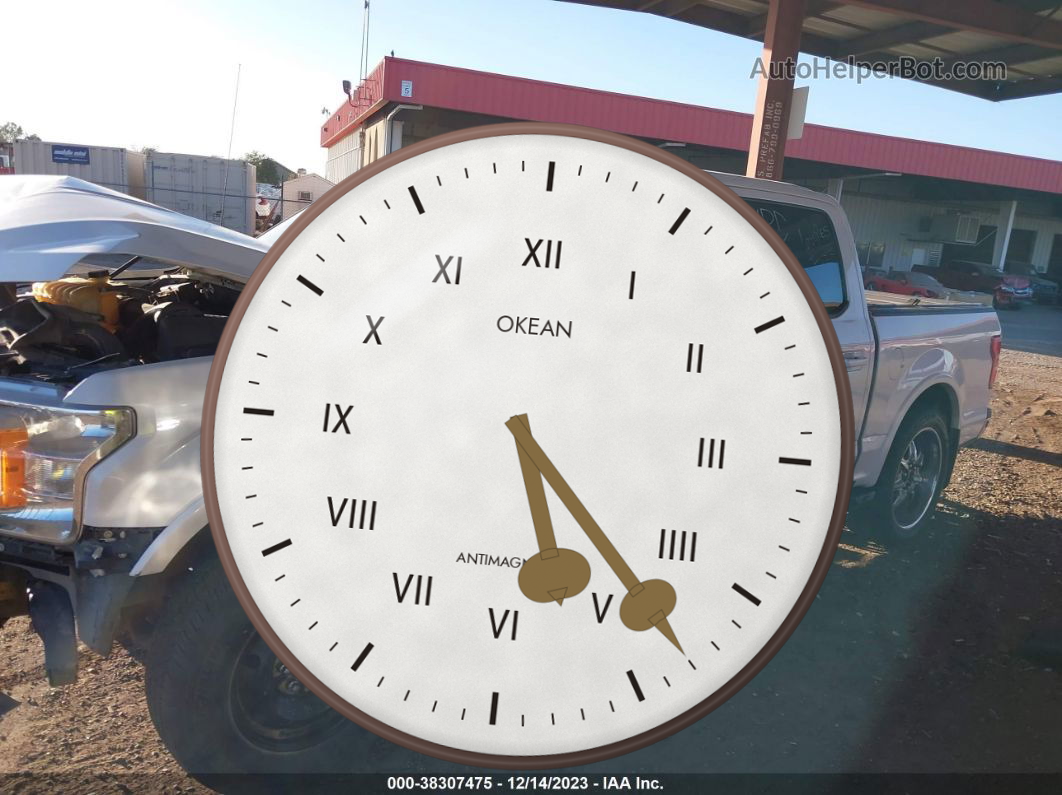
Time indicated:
{"hour": 5, "minute": 23}
